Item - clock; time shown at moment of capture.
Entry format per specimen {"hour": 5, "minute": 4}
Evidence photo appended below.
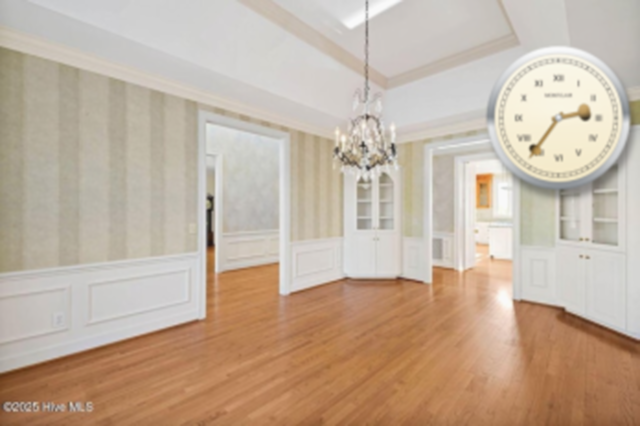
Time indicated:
{"hour": 2, "minute": 36}
